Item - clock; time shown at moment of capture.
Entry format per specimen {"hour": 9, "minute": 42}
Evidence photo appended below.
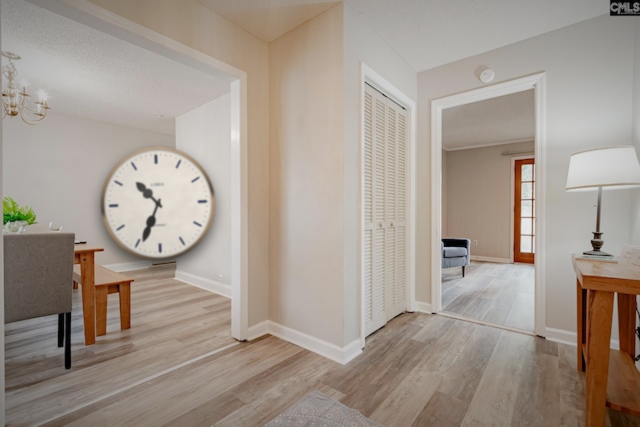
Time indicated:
{"hour": 10, "minute": 34}
